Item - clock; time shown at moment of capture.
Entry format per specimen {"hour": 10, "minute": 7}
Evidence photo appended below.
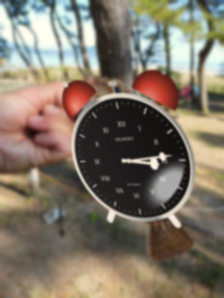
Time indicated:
{"hour": 3, "minute": 14}
